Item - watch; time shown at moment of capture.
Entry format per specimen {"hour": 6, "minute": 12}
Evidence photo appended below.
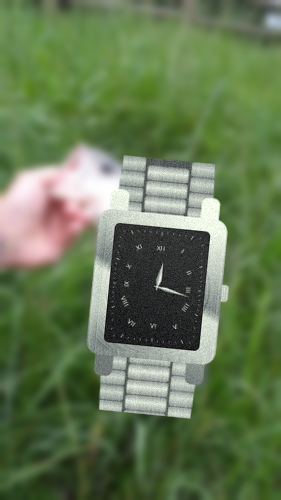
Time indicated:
{"hour": 12, "minute": 17}
